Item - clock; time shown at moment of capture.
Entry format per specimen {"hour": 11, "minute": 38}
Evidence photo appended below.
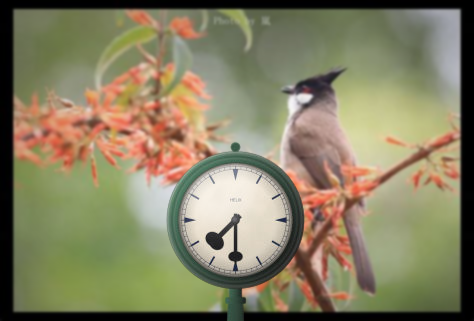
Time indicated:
{"hour": 7, "minute": 30}
